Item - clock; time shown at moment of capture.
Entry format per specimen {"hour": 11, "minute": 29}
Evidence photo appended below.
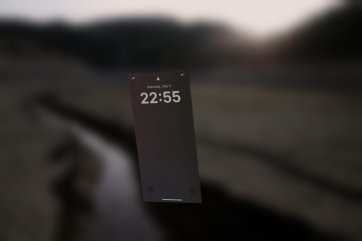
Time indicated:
{"hour": 22, "minute": 55}
